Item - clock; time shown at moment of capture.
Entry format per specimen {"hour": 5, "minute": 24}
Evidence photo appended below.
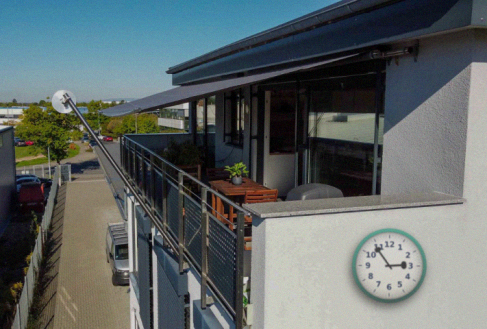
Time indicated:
{"hour": 2, "minute": 54}
